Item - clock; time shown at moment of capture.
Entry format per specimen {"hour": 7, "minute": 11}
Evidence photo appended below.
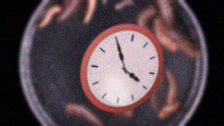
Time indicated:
{"hour": 3, "minute": 55}
